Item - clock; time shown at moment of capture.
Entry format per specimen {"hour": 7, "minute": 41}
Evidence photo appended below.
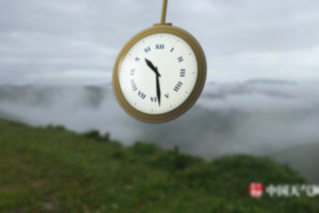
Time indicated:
{"hour": 10, "minute": 28}
